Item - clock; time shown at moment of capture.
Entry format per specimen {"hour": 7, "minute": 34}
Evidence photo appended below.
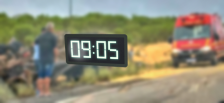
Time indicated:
{"hour": 9, "minute": 5}
